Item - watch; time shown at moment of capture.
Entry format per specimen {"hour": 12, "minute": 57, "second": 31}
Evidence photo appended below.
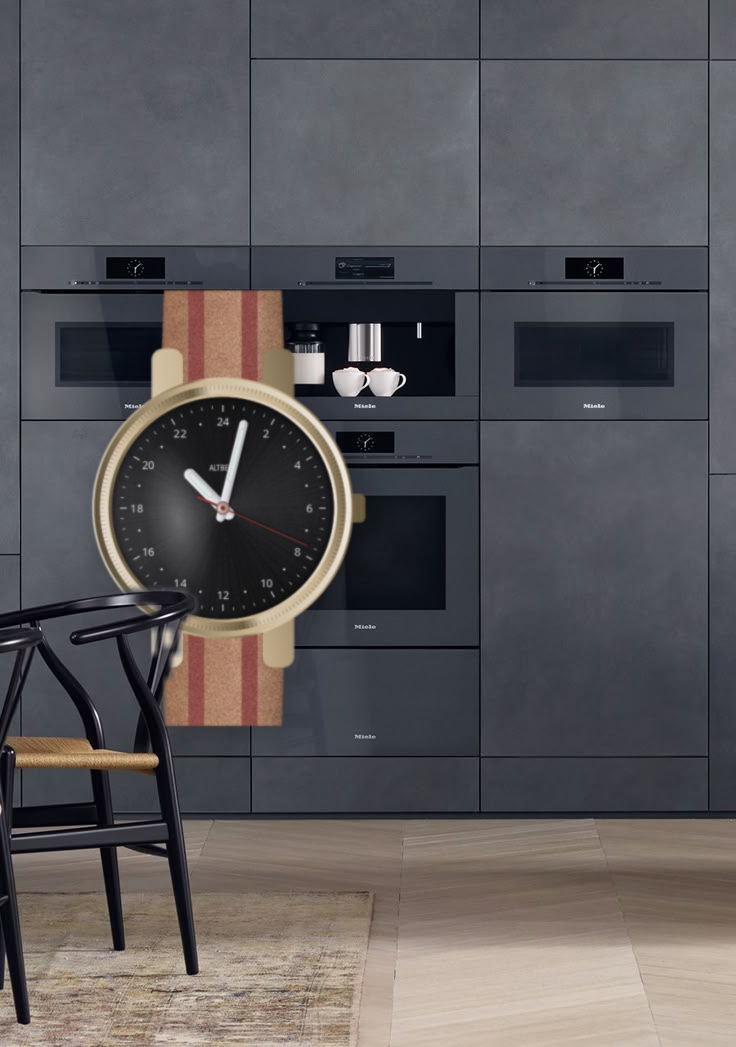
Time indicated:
{"hour": 21, "minute": 2, "second": 19}
